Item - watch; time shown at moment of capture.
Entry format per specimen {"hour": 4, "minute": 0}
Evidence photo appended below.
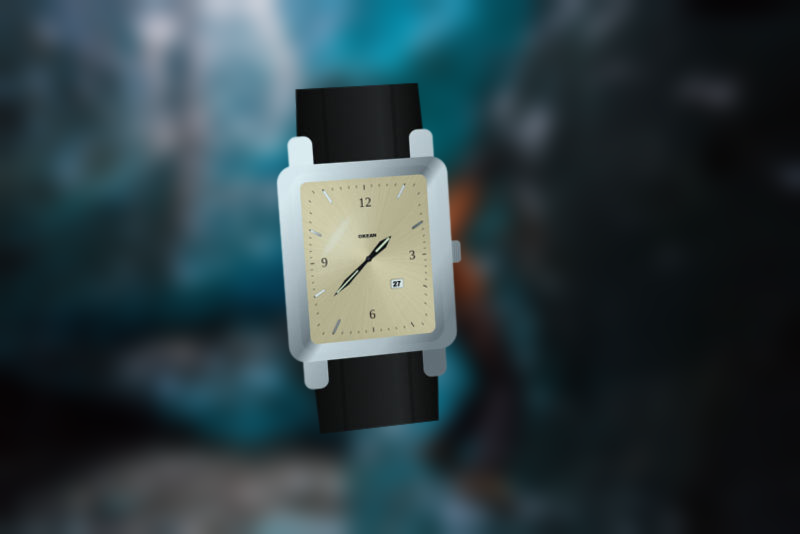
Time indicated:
{"hour": 1, "minute": 38}
